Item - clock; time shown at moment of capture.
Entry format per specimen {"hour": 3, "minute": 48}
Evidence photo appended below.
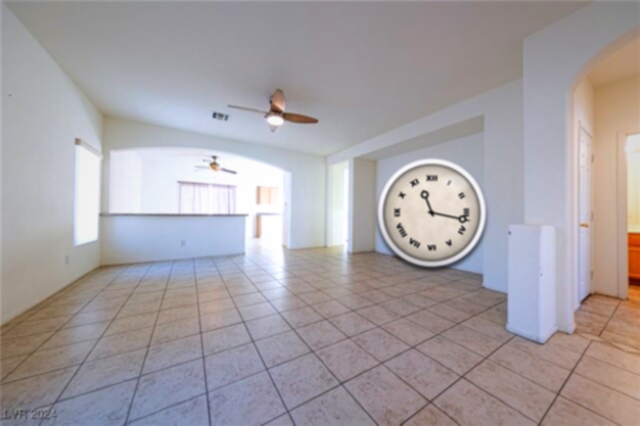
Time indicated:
{"hour": 11, "minute": 17}
